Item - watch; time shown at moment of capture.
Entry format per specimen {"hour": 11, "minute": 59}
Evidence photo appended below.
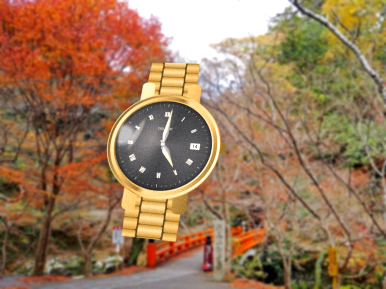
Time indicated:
{"hour": 5, "minute": 1}
